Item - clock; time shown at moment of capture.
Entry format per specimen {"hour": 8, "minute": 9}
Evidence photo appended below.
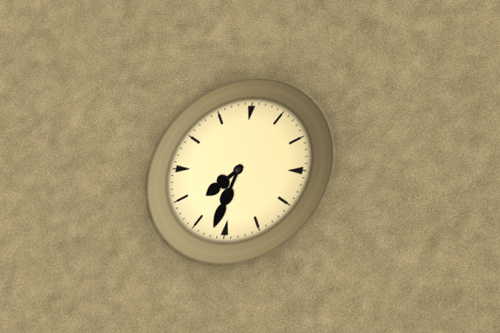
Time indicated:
{"hour": 7, "minute": 32}
